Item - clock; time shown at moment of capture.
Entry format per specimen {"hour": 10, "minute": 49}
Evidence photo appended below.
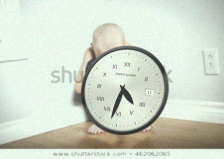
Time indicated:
{"hour": 4, "minute": 32}
